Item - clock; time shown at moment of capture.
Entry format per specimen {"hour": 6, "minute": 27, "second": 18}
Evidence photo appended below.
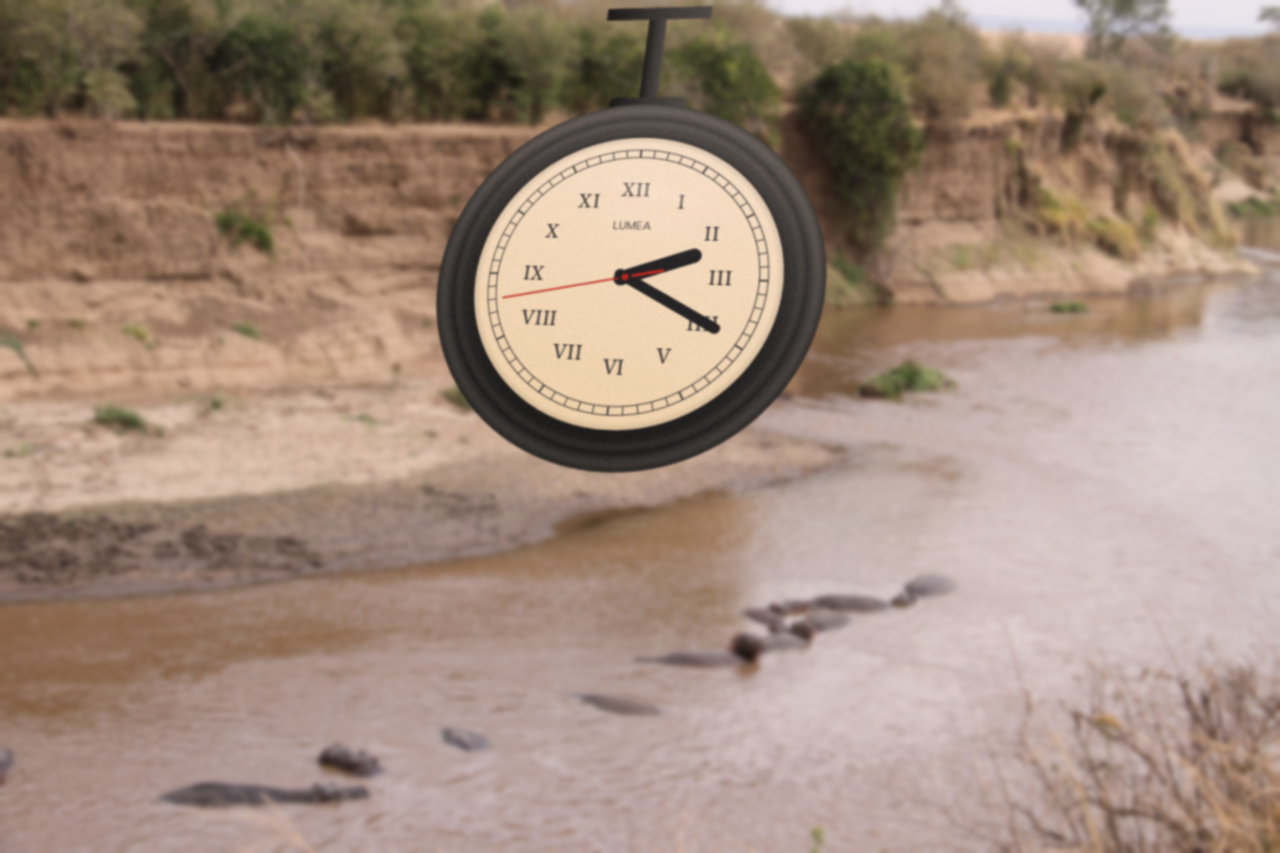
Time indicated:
{"hour": 2, "minute": 19, "second": 43}
